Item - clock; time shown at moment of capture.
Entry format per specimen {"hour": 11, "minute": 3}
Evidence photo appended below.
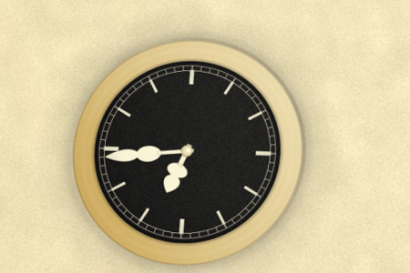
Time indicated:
{"hour": 6, "minute": 44}
